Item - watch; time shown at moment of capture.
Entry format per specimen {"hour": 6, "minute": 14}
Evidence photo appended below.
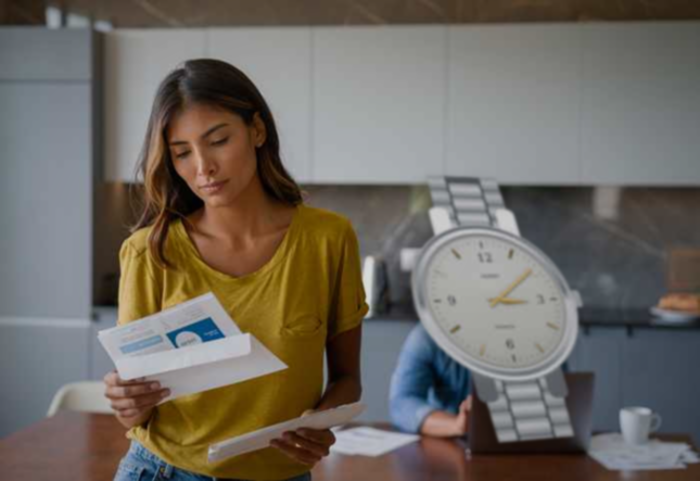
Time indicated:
{"hour": 3, "minute": 9}
